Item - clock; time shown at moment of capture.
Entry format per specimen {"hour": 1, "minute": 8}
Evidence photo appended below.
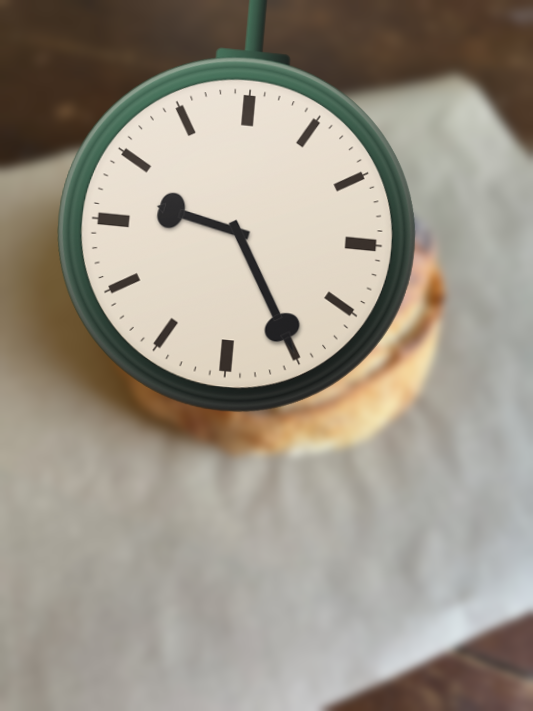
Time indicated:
{"hour": 9, "minute": 25}
